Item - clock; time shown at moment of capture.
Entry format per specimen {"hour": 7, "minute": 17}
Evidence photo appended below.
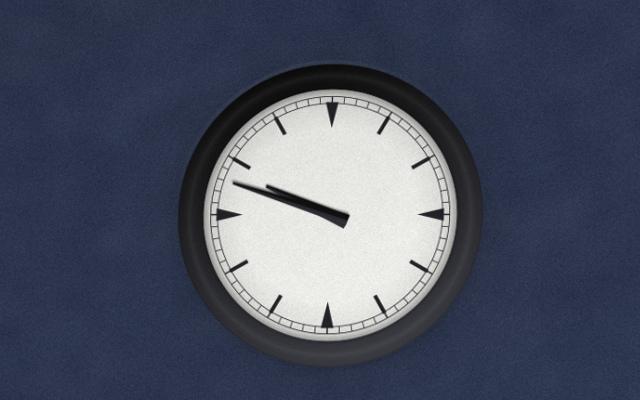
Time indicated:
{"hour": 9, "minute": 48}
